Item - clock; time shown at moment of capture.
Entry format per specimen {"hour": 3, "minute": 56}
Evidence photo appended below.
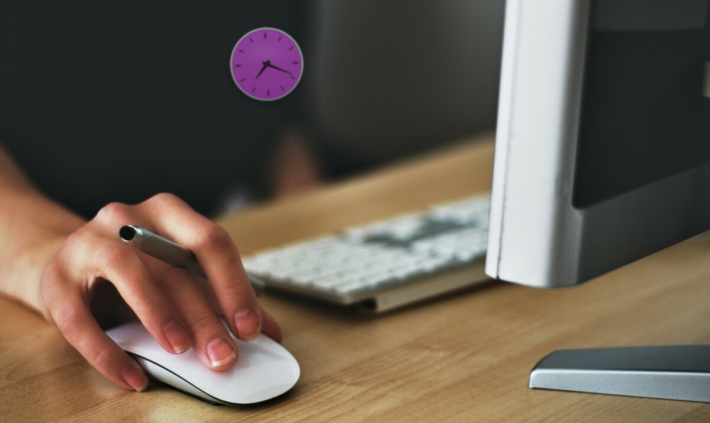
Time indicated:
{"hour": 7, "minute": 19}
